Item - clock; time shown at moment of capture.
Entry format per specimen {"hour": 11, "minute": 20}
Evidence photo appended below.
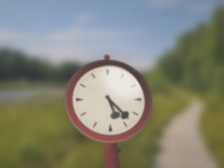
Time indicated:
{"hour": 5, "minute": 23}
